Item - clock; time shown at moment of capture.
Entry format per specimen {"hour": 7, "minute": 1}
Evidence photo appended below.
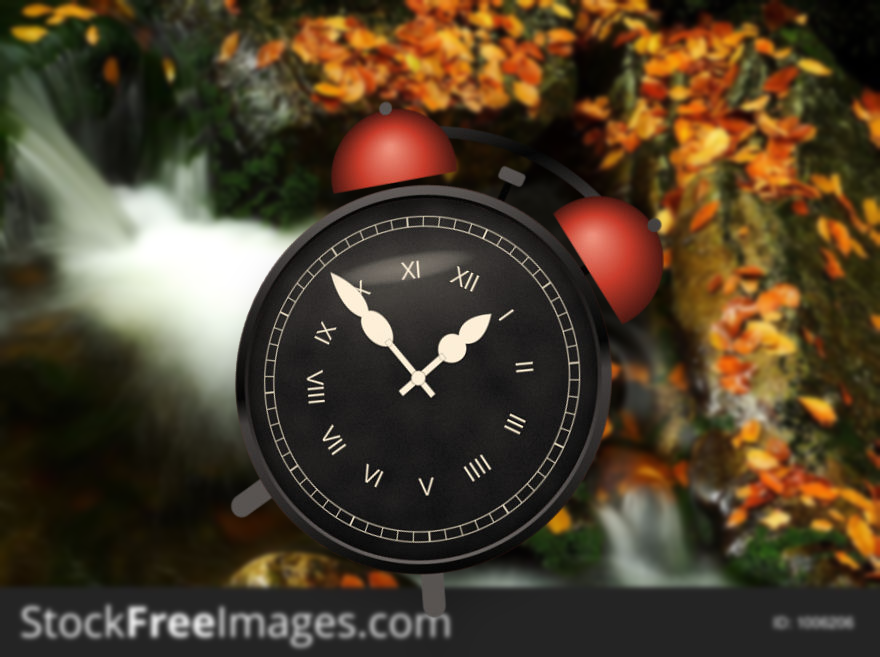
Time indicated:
{"hour": 12, "minute": 49}
